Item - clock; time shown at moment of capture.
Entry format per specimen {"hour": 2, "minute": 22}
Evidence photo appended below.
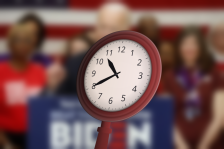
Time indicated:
{"hour": 10, "minute": 40}
